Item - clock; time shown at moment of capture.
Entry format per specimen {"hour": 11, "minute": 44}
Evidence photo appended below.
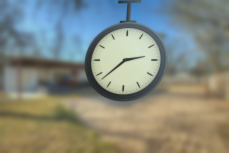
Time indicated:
{"hour": 2, "minute": 38}
